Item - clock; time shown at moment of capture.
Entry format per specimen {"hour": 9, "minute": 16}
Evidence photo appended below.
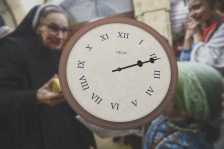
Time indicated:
{"hour": 2, "minute": 11}
